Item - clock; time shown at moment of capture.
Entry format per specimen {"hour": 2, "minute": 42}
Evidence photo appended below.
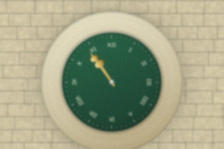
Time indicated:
{"hour": 10, "minute": 54}
